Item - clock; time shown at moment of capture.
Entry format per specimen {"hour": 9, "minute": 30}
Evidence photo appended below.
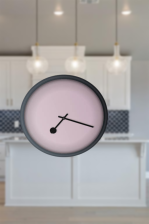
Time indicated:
{"hour": 7, "minute": 18}
